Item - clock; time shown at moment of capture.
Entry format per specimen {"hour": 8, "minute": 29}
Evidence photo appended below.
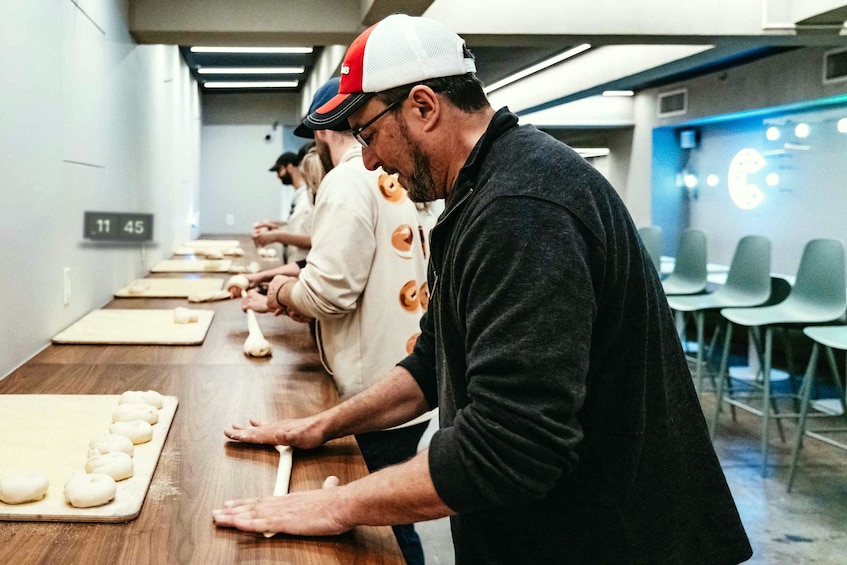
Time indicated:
{"hour": 11, "minute": 45}
